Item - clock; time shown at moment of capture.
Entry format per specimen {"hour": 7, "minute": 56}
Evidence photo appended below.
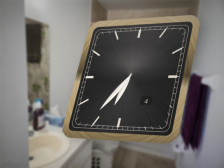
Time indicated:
{"hour": 6, "minute": 36}
